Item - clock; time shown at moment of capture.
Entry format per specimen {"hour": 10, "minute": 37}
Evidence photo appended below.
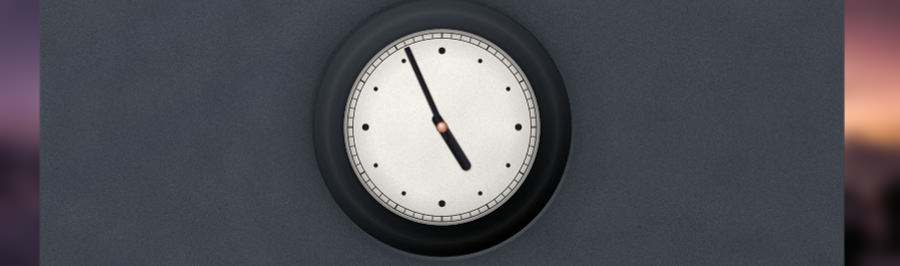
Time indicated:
{"hour": 4, "minute": 56}
